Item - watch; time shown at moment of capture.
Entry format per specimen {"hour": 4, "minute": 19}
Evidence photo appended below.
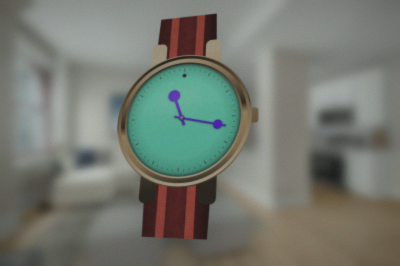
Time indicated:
{"hour": 11, "minute": 17}
